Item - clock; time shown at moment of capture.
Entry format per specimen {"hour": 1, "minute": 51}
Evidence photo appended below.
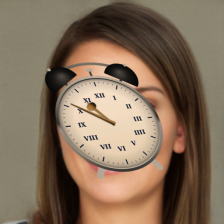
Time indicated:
{"hour": 10, "minute": 51}
